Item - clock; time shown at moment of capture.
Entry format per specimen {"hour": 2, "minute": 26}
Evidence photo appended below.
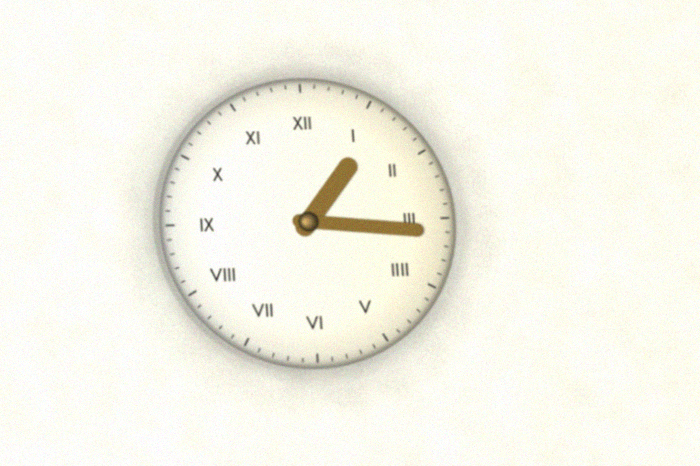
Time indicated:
{"hour": 1, "minute": 16}
